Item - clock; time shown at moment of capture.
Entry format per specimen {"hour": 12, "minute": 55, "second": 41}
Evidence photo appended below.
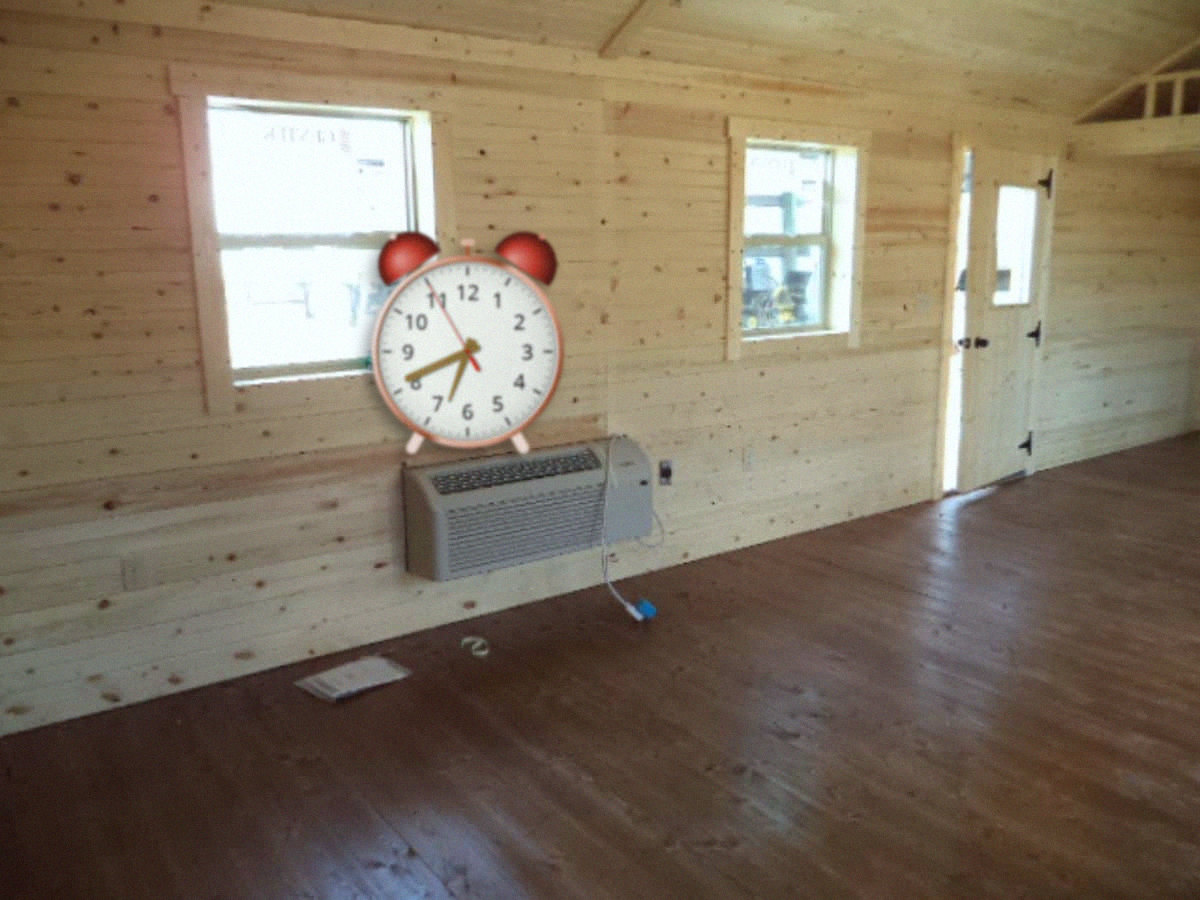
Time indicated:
{"hour": 6, "minute": 40, "second": 55}
